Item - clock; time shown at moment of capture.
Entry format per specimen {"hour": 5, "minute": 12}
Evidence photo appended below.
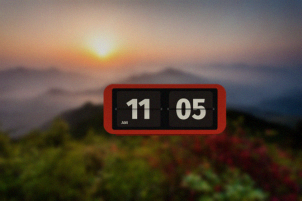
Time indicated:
{"hour": 11, "minute": 5}
